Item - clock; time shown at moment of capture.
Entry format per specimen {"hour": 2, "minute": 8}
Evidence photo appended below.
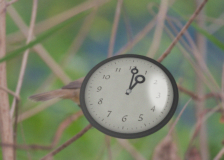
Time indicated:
{"hour": 1, "minute": 1}
